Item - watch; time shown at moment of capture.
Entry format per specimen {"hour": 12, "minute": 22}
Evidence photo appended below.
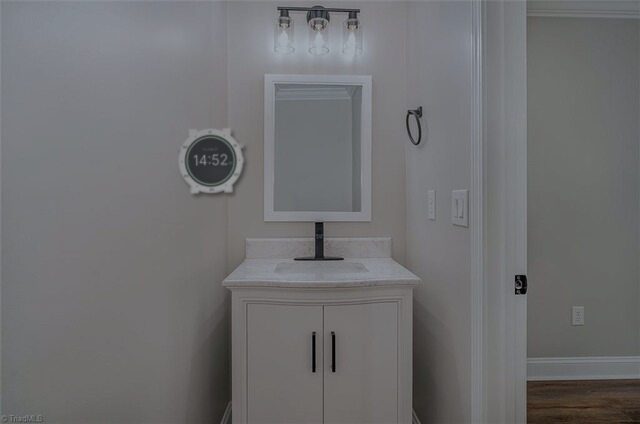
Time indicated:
{"hour": 14, "minute": 52}
